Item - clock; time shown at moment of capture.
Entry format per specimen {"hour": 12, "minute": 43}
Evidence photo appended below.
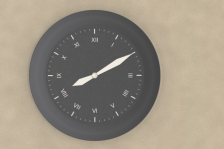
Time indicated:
{"hour": 8, "minute": 10}
